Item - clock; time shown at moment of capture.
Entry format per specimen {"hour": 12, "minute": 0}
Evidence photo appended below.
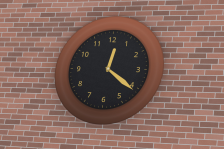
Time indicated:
{"hour": 12, "minute": 21}
